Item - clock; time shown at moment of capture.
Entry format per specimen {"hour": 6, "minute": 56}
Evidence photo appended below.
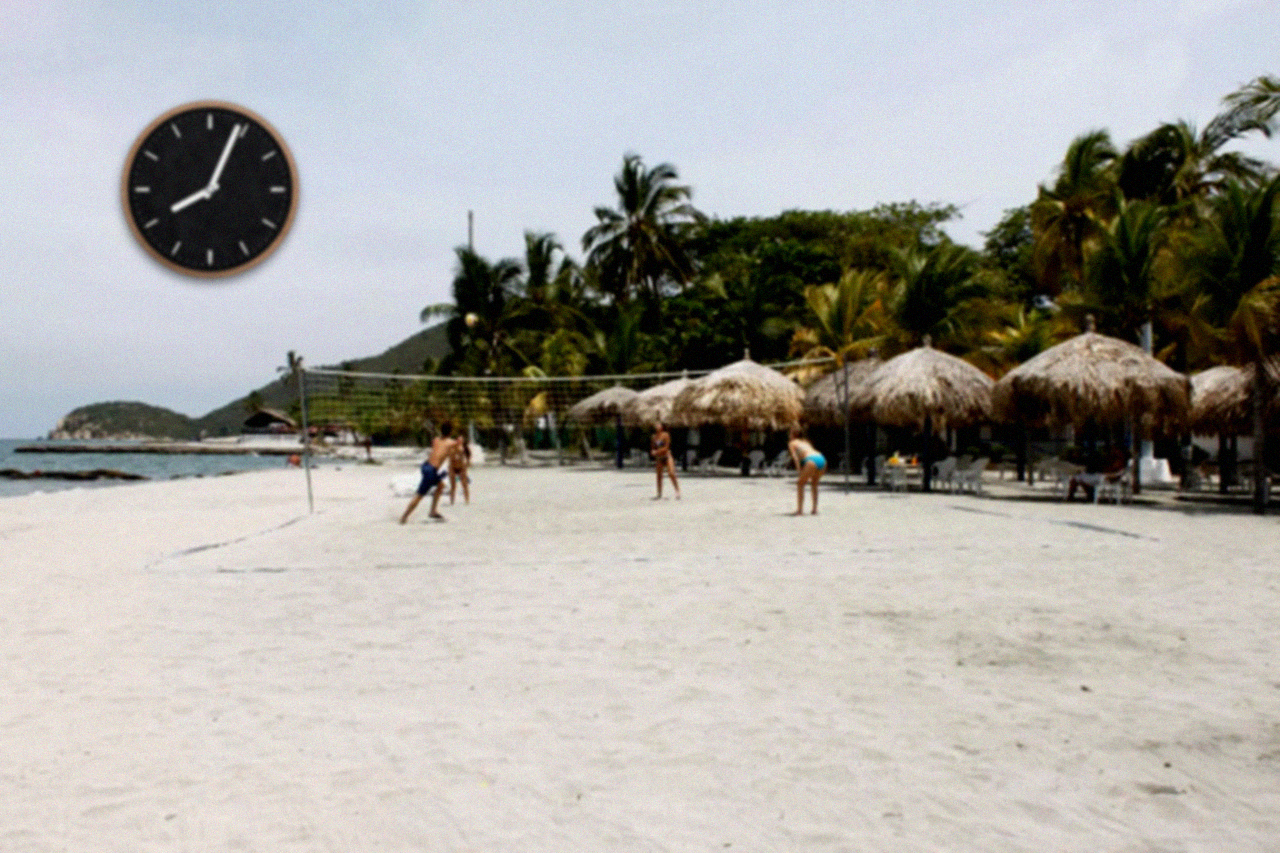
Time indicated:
{"hour": 8, "minute": 4}
